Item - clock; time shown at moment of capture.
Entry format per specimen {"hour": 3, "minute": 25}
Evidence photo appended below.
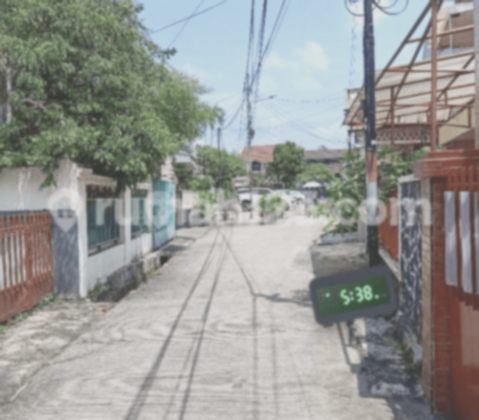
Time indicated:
{"hour": 5, "minute": 38}
